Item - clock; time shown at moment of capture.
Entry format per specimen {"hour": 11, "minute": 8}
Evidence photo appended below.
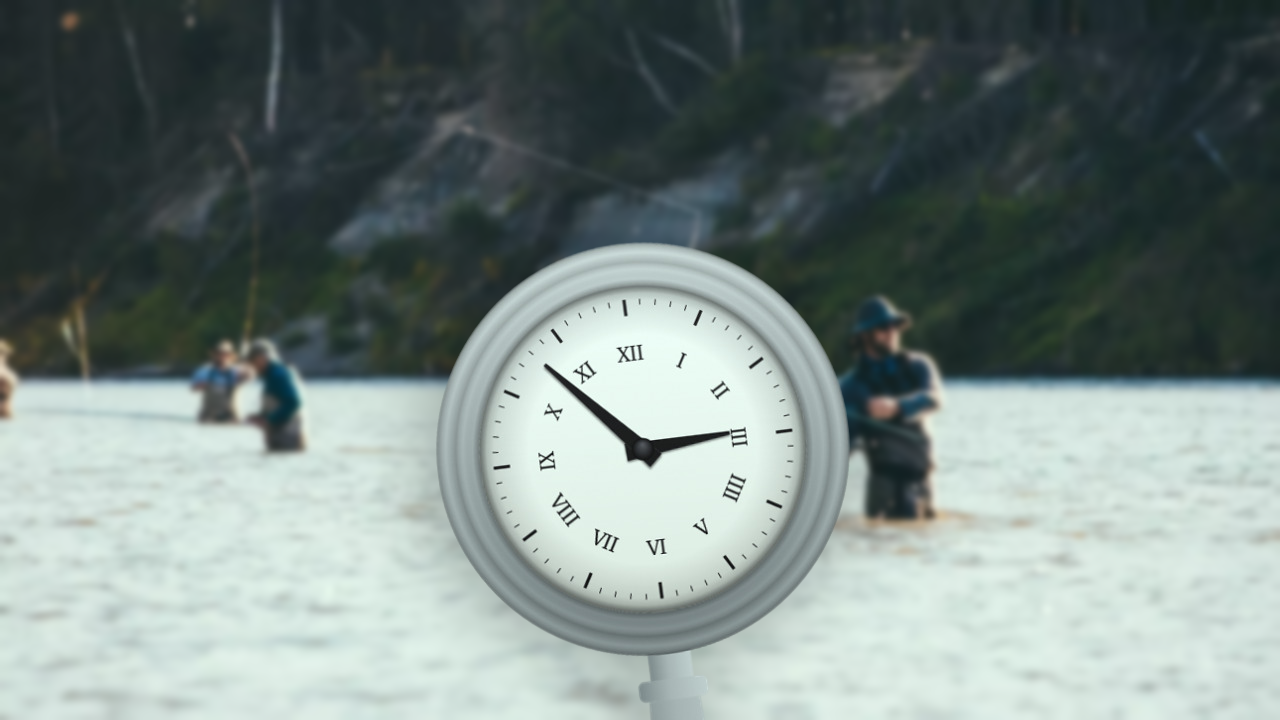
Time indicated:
{"hour": 2, "minute": 53}
